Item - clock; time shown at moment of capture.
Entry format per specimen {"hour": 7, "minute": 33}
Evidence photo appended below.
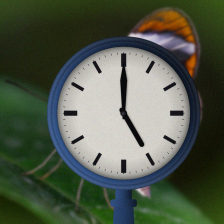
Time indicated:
{"hour": 5, "minute": 0}
